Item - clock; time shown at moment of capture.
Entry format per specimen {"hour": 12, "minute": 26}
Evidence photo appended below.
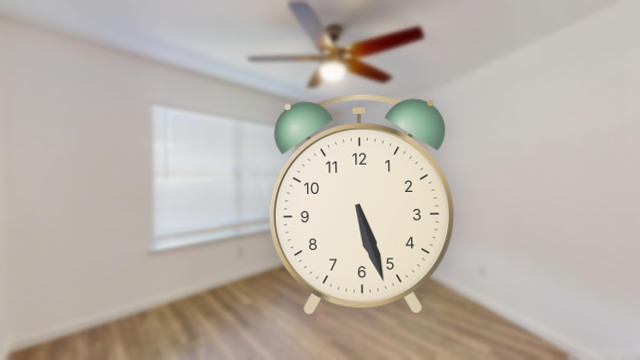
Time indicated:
{"hour": 5, "minute": 27}
